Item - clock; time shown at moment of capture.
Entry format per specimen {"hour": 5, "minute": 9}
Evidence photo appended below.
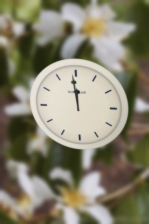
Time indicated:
{"hour": 11, "minute": 59}
